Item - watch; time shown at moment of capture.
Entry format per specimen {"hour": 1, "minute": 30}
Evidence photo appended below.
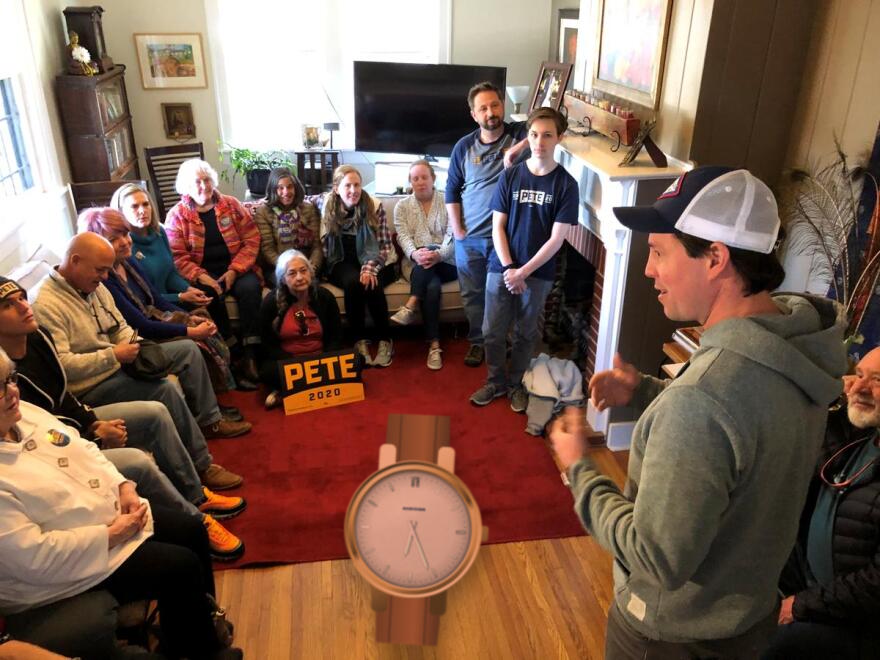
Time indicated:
{"hour": 6, "minute": 26}
